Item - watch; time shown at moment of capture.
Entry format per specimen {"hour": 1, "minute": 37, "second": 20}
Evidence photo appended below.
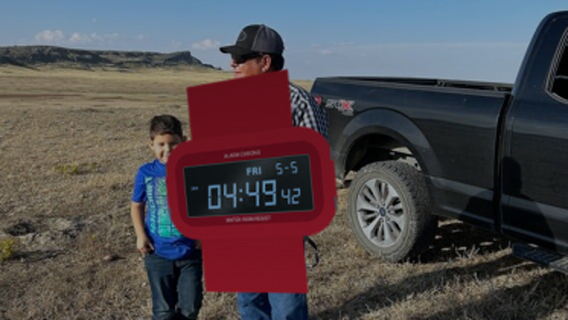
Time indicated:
{"hour": 4, "minute": 49, "second": 42}
